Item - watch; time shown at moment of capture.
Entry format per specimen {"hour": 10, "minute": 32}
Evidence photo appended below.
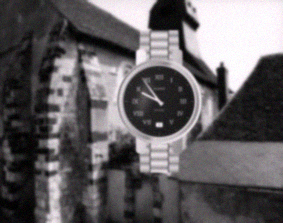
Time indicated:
{"hour": 9, "minute": 54}
